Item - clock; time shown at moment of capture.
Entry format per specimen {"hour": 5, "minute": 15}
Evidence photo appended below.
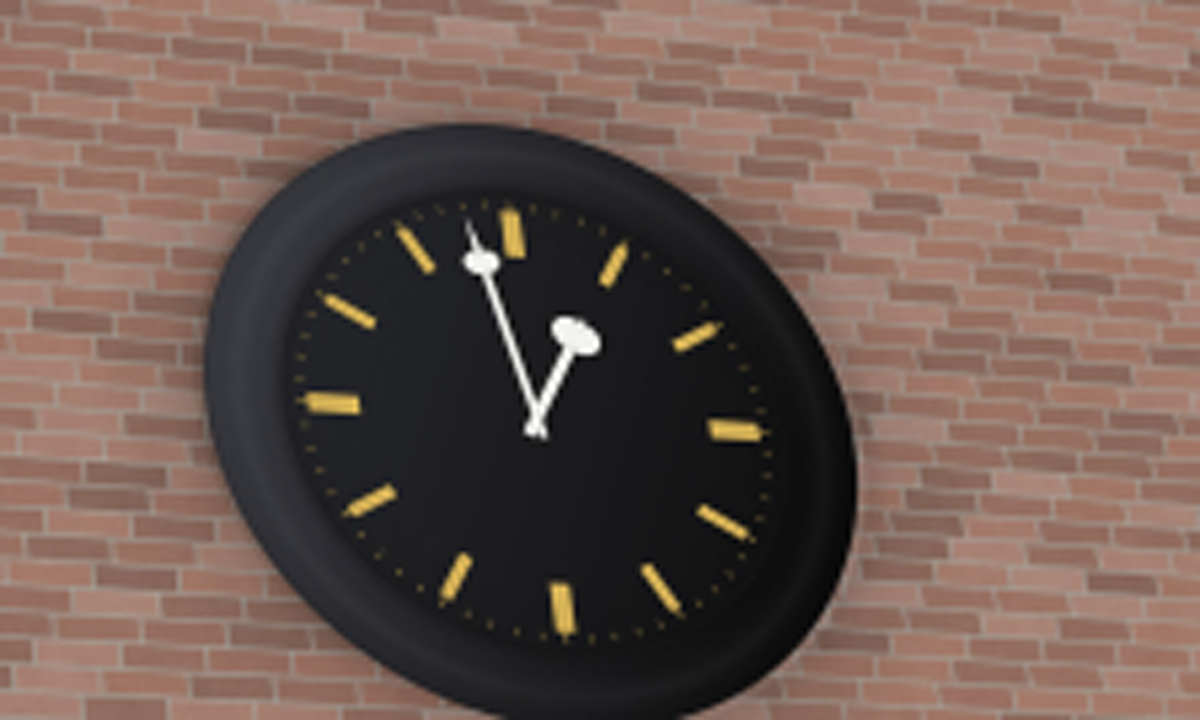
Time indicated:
{"hour": 12, "minute": 58}
